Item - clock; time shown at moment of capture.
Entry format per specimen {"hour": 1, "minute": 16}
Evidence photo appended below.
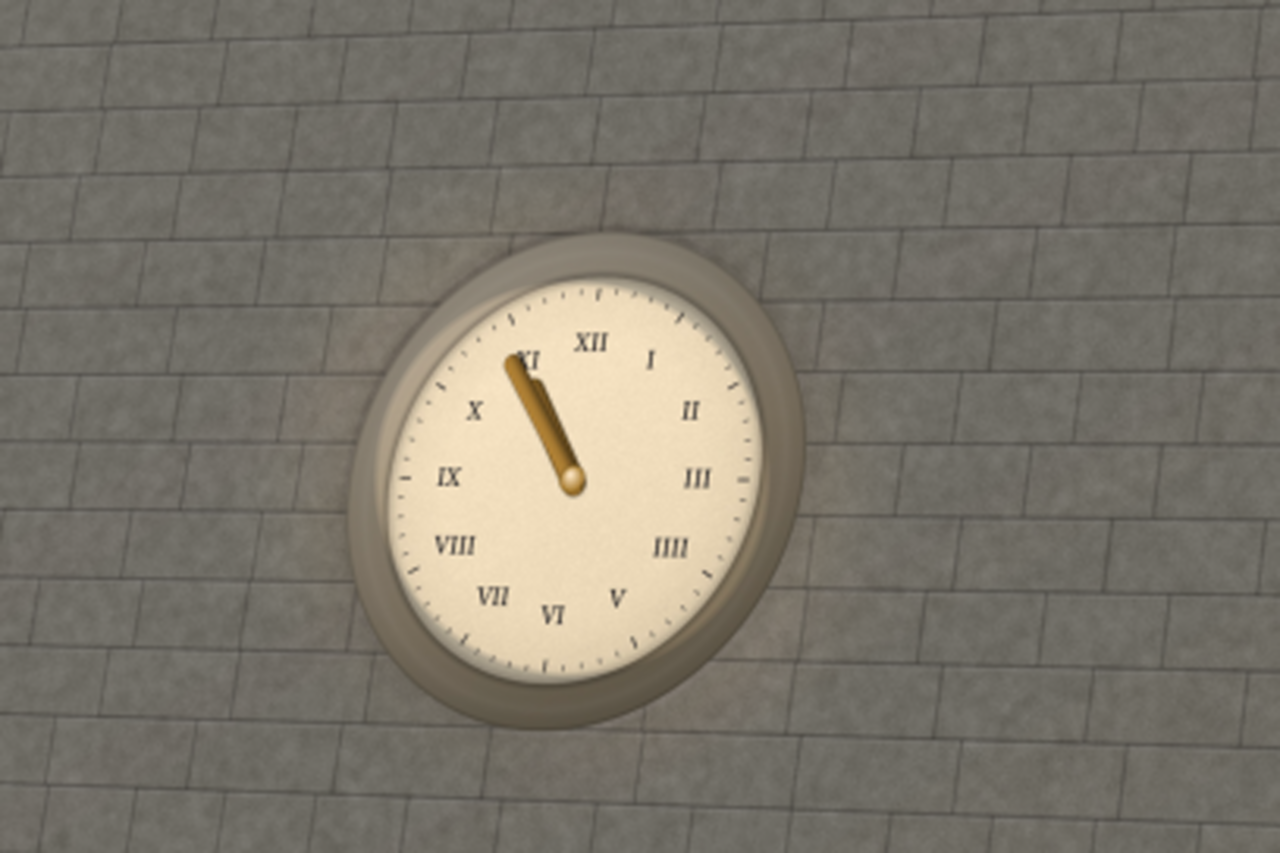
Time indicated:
{"hour": 10, "minute": 54}
